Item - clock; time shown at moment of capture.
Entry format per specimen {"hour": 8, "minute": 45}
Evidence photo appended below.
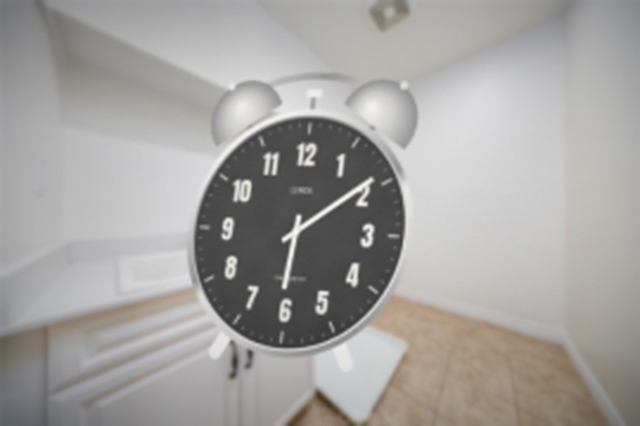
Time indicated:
{"hour": 6, "minute": 9}
